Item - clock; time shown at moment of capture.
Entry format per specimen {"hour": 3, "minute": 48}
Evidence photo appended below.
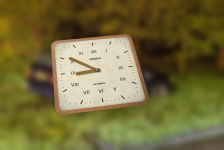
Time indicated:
{"hour": 8, "minute": 51}
